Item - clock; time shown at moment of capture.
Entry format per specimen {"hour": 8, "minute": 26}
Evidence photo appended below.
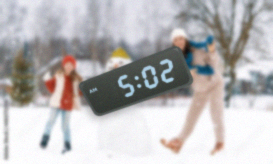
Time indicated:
{"hour": 5, "minute": 2}
